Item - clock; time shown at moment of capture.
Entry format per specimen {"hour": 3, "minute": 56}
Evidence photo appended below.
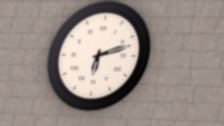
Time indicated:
{"hour": 6, "minute": 12}
